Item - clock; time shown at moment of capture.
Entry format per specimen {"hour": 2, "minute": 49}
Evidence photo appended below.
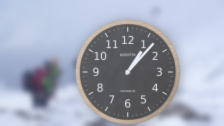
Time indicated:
{"hour": 1, "minute": 7}
